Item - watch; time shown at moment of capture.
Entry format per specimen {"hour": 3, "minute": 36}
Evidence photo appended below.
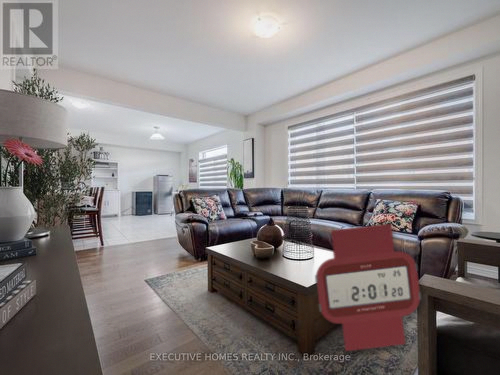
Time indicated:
{"hour": 2, "minute": 1}
